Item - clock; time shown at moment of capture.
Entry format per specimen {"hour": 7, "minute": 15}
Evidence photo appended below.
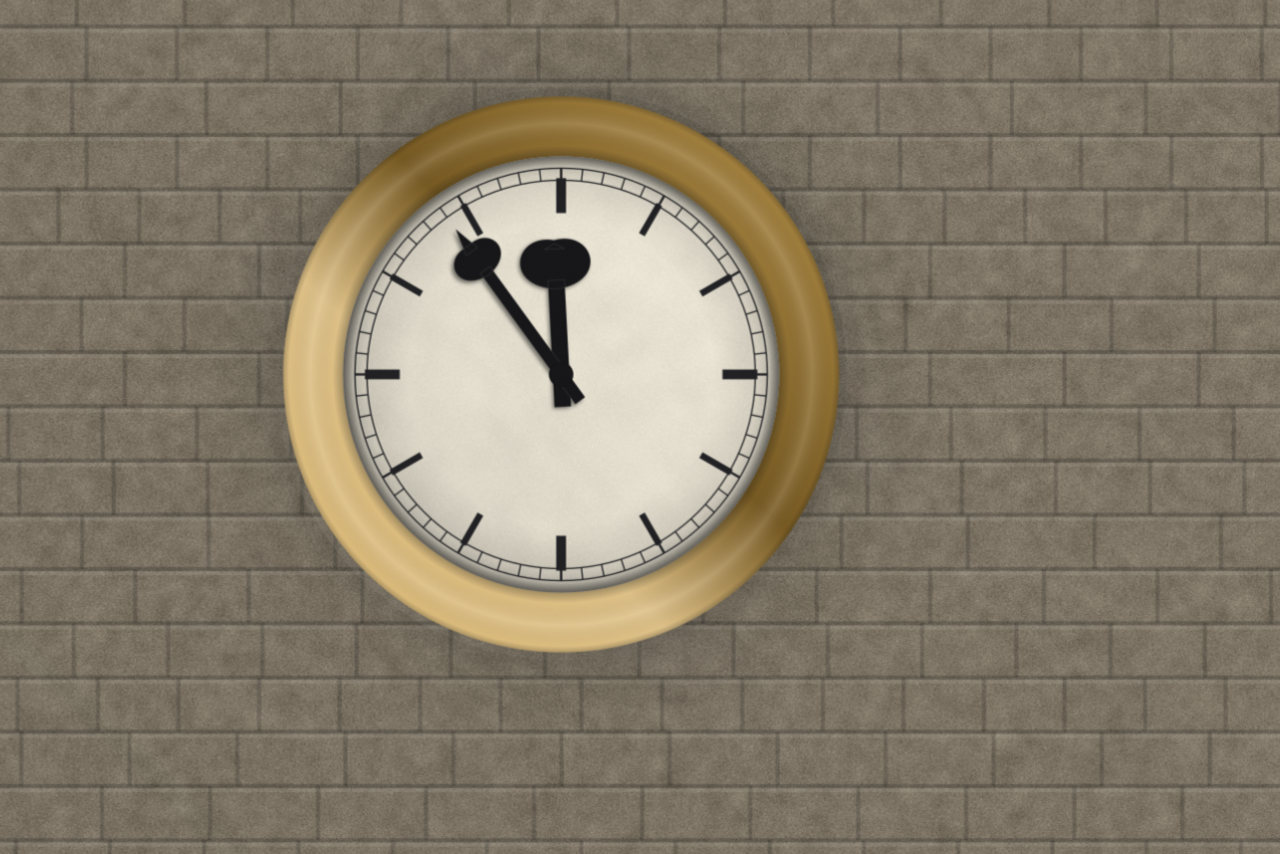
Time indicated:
{"hour": 11, "minute": 54}
